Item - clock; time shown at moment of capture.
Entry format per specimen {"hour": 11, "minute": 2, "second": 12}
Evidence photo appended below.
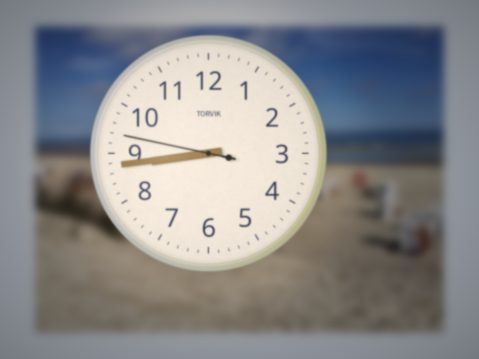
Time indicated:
{"hour": 8, "minute": 43, "second": 47}
